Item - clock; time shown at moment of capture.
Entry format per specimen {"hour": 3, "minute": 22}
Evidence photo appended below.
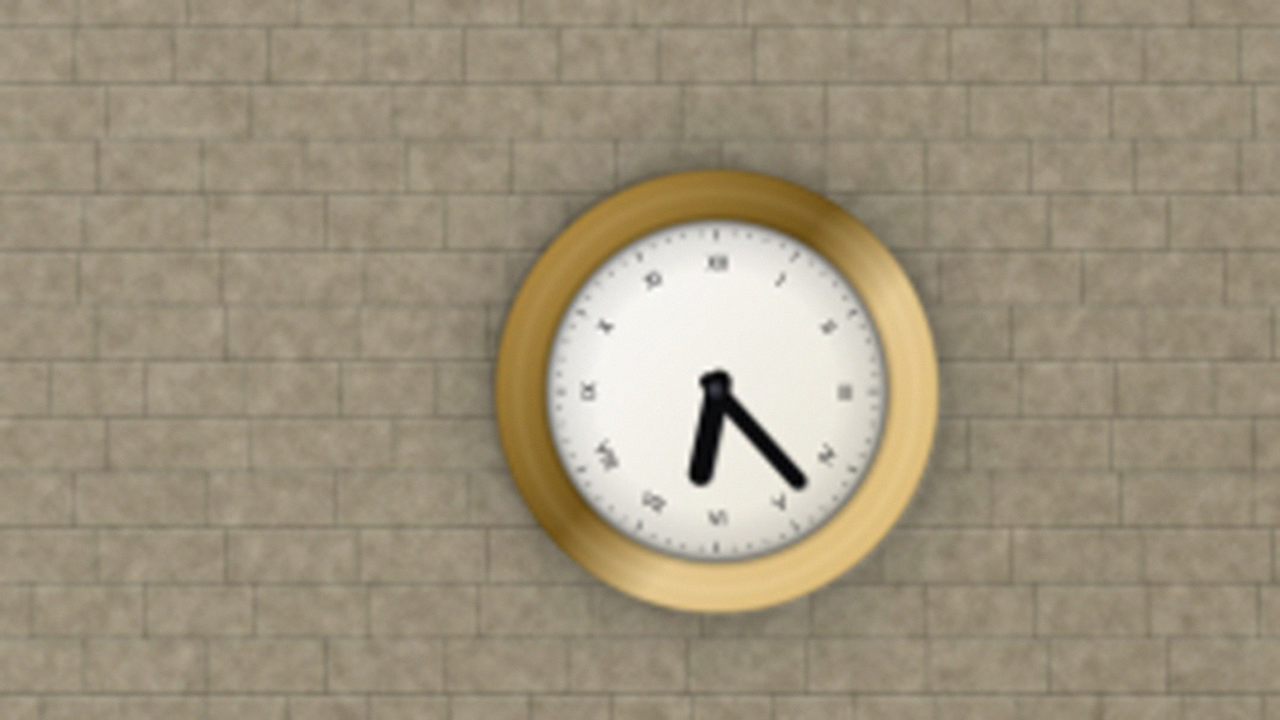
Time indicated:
{"hour": 6, "minute": 23}
